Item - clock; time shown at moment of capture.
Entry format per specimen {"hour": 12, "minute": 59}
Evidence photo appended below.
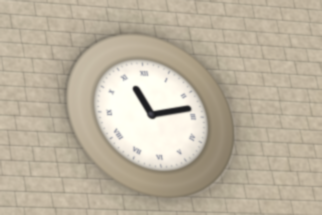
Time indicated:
{"hour": 11, "minute": 13}
